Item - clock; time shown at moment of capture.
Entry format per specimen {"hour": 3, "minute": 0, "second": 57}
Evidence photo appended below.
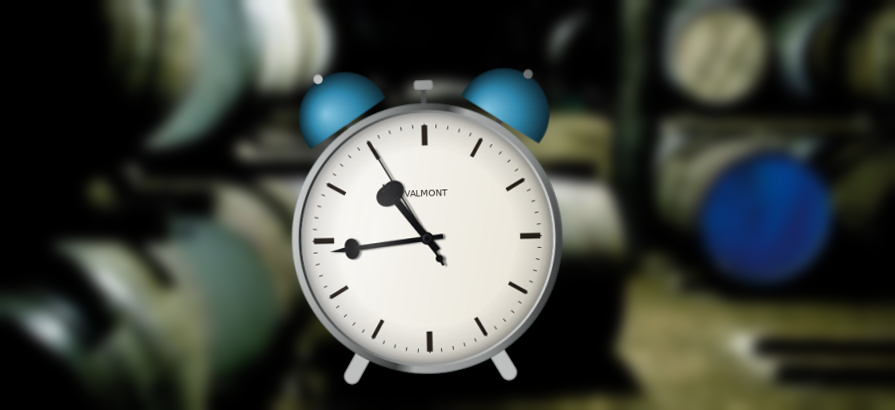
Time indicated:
{"hour": 10, "minute": 43, "second": 55}
